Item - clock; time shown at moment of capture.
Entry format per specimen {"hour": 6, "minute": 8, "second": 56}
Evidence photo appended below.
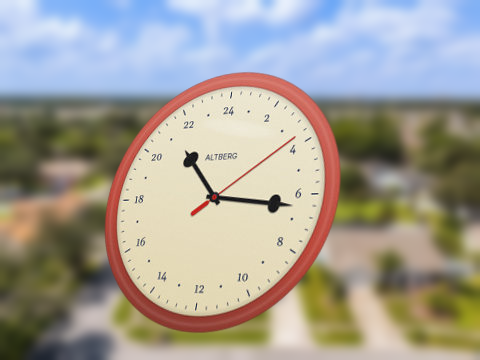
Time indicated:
{"hour": 21, "minute": 16, "second": 9}
